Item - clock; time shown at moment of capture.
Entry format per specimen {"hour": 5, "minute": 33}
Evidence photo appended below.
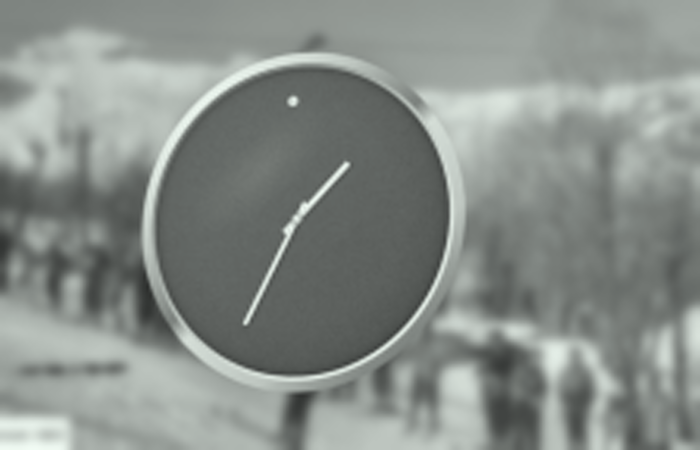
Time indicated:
{"hour": 1, "minute": 35}
